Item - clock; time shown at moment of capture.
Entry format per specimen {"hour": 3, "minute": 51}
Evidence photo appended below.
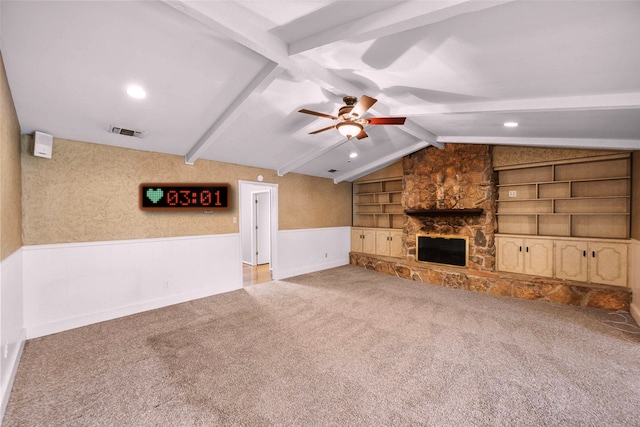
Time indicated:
{"hour": 3, "minute": 1}
